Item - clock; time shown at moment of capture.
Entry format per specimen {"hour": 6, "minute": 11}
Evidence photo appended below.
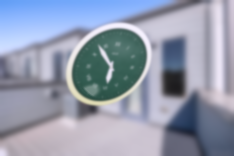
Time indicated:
{"hour": 5, "minute": 53}
